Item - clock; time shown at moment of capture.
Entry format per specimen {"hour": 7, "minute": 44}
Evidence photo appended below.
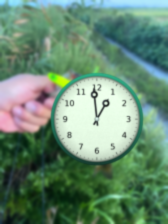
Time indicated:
{"hour": 12, "minute": 59}
